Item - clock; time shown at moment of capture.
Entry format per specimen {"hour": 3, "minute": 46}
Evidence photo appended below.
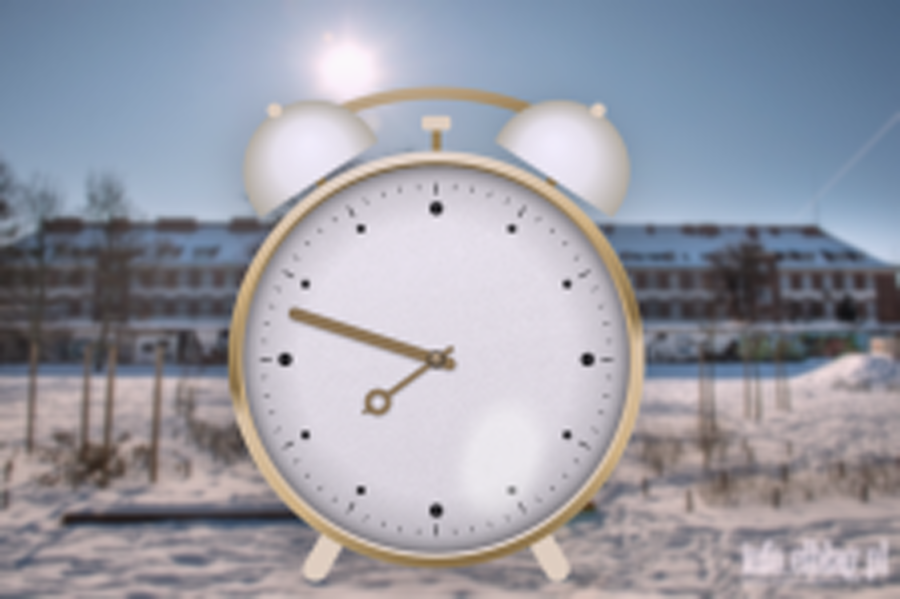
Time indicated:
{"hour": 7, "minute": 48}
